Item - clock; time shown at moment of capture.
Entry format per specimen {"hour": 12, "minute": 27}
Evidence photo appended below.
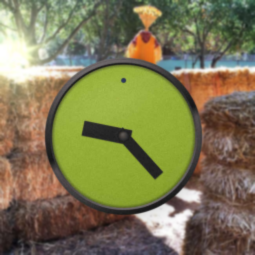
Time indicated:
{"hour": 9, "minute": 23}
